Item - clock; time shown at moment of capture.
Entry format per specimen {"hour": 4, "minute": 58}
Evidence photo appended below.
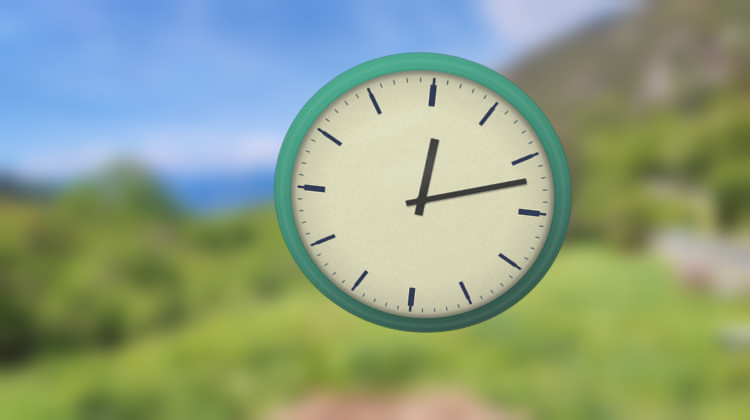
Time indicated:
{"hour": 12, "minute": 12}
